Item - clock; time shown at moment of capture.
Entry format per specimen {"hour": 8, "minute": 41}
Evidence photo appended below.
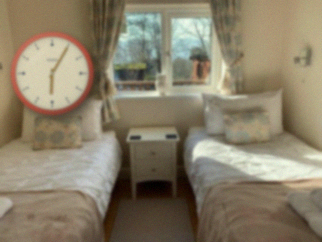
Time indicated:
{"hour": 6, "minute": 5}
